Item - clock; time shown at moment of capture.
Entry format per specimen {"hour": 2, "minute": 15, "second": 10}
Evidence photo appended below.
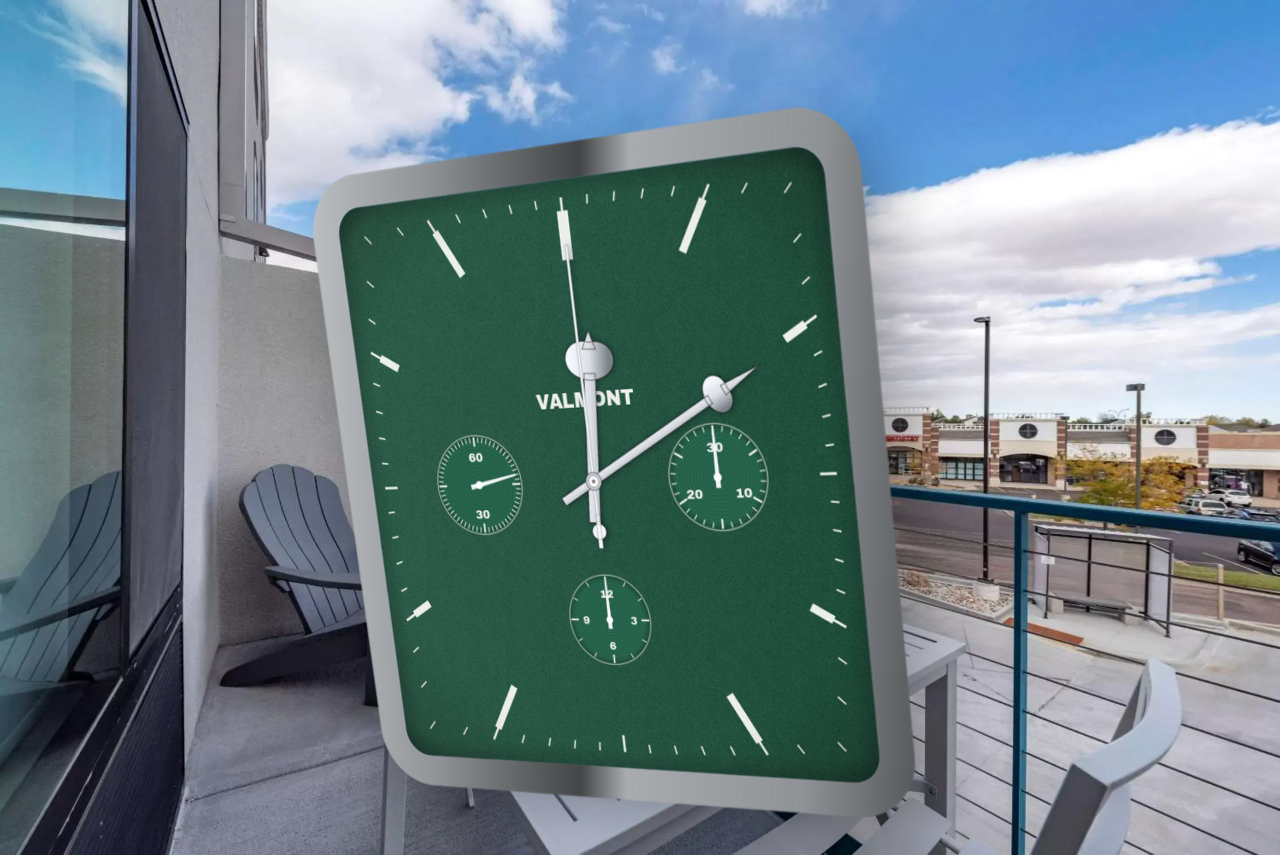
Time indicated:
{"hour": 12, "minute": 10, "second": 13}
